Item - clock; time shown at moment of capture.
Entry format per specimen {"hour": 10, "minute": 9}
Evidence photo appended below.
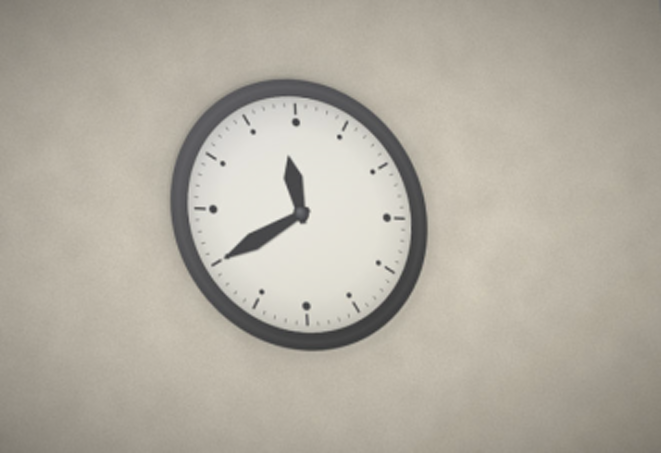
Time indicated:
{"hour": 11, "minute": 40}
